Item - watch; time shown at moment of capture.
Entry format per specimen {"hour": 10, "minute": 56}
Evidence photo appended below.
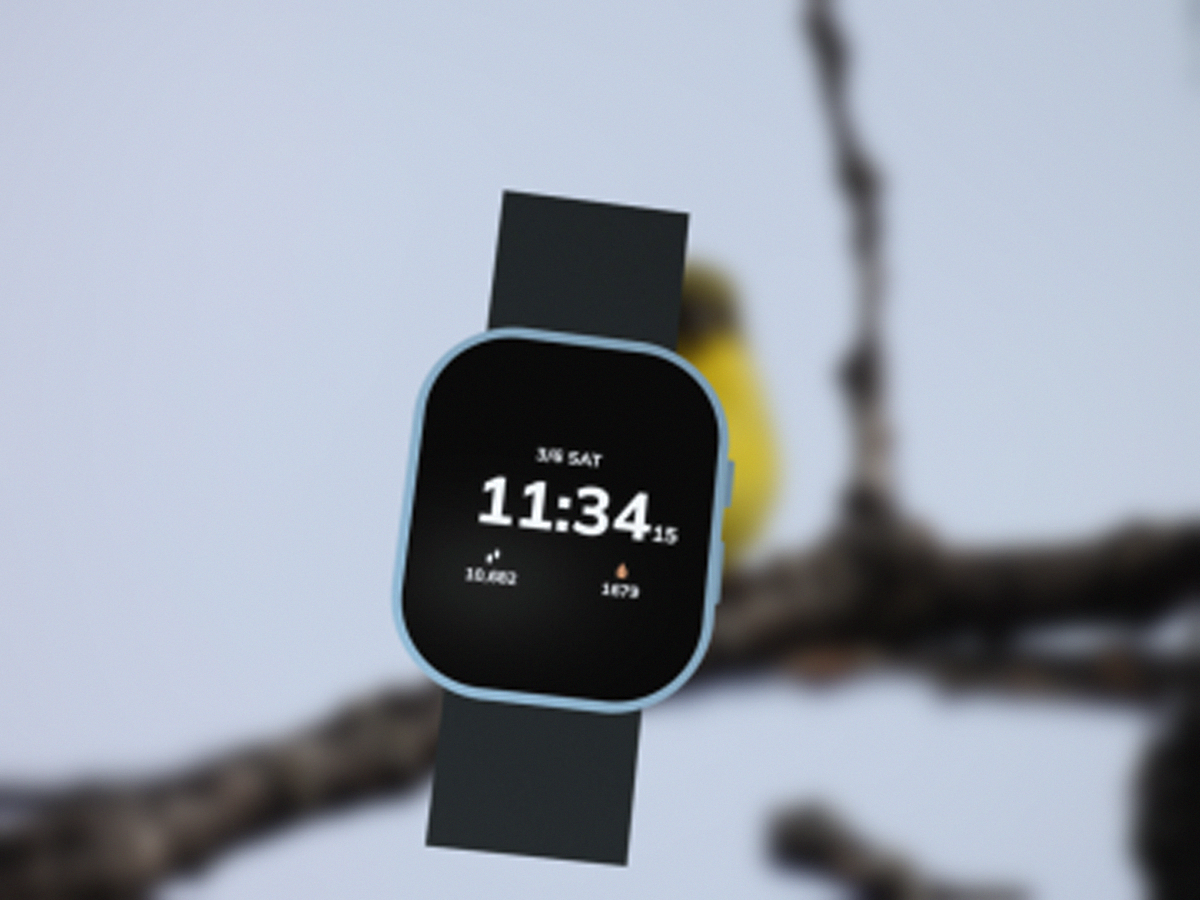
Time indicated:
{"hour": 11, "minute": 34}
